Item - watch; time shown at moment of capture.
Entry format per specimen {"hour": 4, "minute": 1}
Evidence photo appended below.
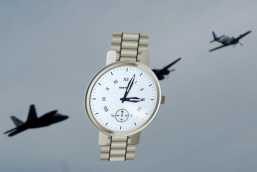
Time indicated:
{"hour": 3, "minute": 3}
